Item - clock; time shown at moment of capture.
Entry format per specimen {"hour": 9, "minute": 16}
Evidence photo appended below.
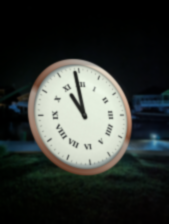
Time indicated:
{"hour": 10, "minute": 59}
